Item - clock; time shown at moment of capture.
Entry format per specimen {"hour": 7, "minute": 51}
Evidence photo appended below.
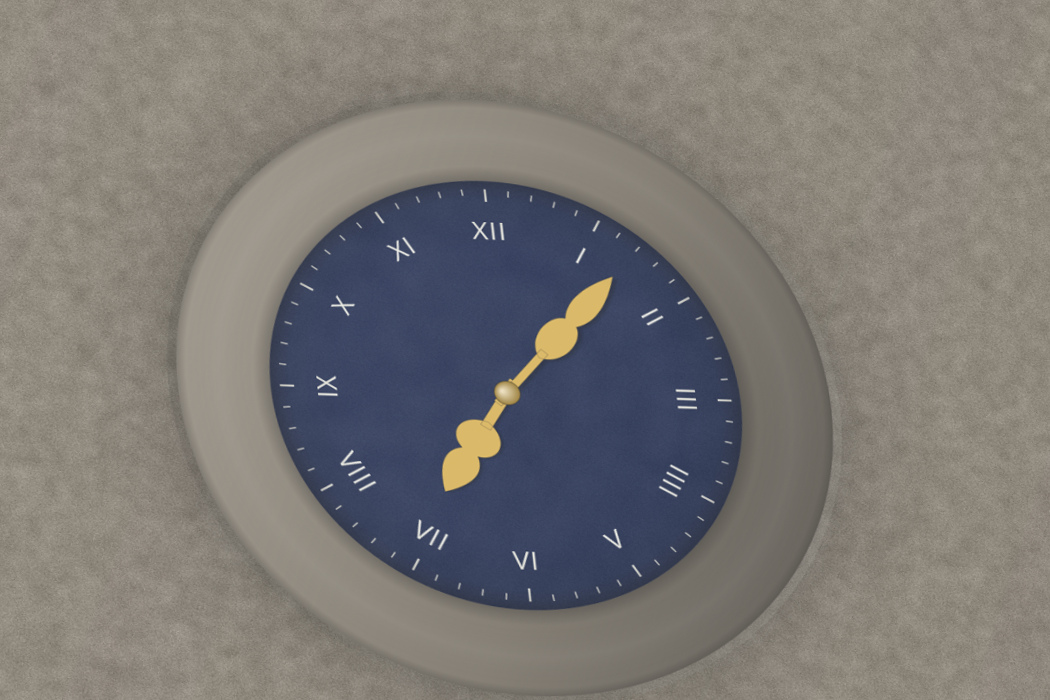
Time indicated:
{"hour": 7, "minute": 7}
